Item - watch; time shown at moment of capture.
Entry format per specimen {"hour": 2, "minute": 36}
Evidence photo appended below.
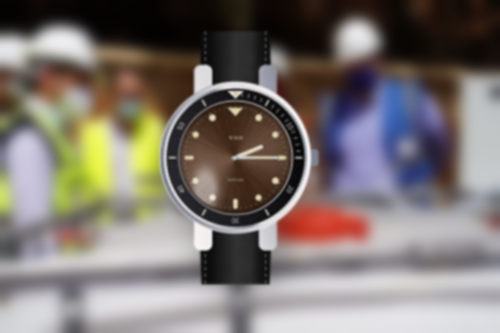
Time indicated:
{"hour": 2, "minute": 15}
